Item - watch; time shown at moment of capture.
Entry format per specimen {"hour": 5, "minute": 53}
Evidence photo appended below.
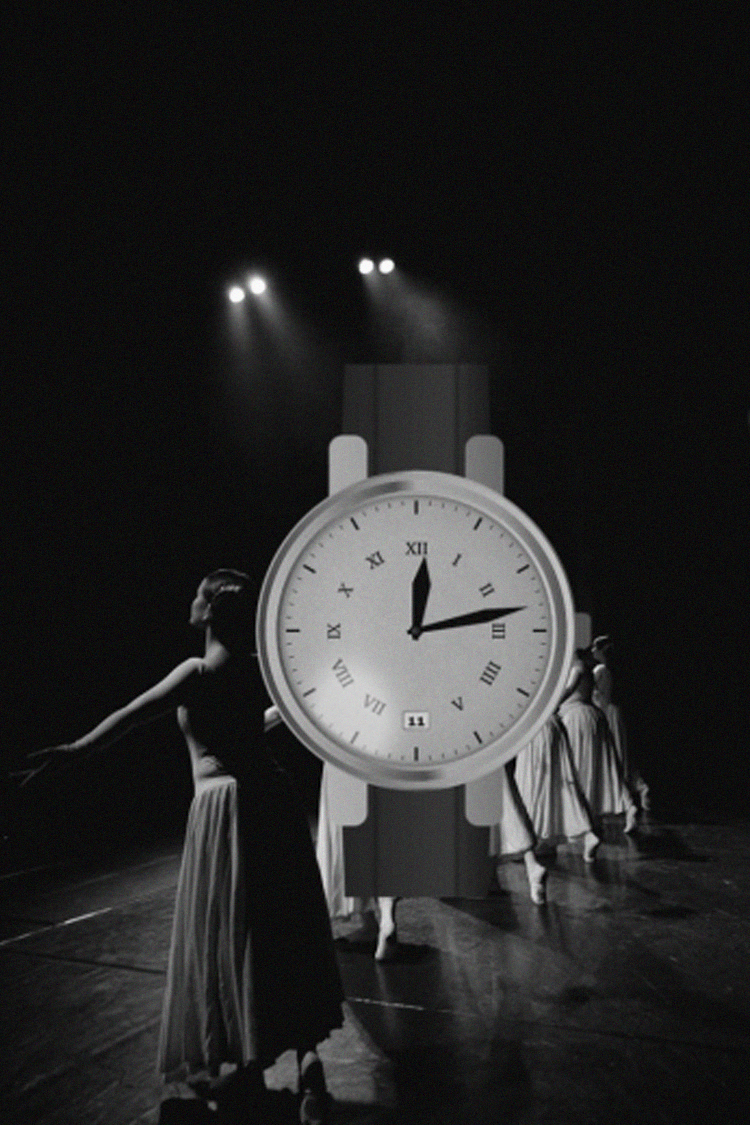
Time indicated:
{"hour": 12, "minute": 13}
